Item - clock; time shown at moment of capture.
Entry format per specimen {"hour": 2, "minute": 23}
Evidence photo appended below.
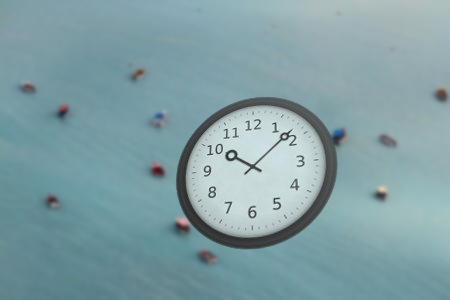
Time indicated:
{"hour": 10, "minute": 8}
